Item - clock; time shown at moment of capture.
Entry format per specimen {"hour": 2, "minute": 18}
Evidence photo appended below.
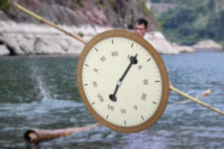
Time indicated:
{"hour": 7, "minute": 7}
